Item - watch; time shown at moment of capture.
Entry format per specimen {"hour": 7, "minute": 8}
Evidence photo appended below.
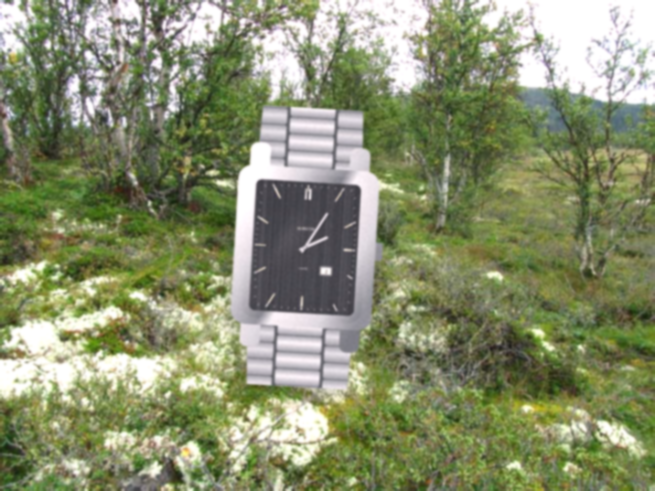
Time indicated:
{"hour": 2, "minute": 5}
